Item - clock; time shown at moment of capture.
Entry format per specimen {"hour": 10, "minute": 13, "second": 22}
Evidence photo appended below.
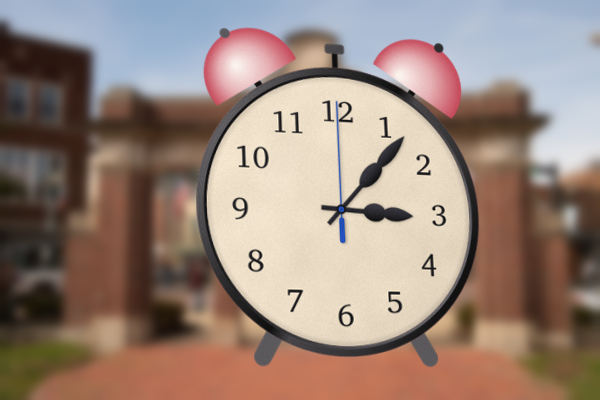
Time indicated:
{"hour": 3, "minute": 7, "second": 0}
